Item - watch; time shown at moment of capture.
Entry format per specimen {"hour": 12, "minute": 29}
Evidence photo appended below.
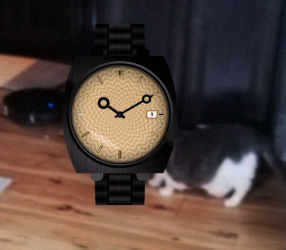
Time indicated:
{"hour": 10, "minute": 10}
